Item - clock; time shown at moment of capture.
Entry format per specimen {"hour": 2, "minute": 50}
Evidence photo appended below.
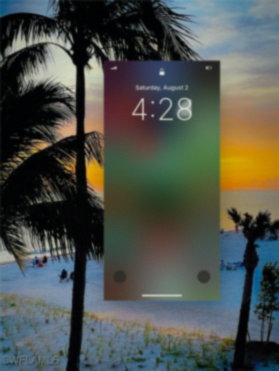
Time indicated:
{"hour": 4, "minute": 28}
